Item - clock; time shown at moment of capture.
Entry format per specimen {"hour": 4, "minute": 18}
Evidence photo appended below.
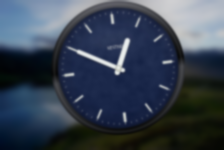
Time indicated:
{"hour": 12, "minute": 50}
